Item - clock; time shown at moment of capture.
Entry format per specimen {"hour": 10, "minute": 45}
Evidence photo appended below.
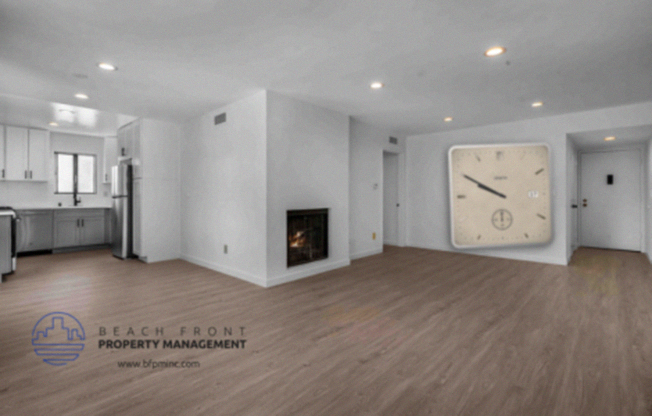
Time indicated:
{"hour": 9, "minute": 50}
